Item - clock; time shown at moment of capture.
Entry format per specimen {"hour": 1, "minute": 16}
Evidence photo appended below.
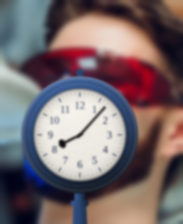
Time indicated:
{"hour": 8, "minute": 7}
